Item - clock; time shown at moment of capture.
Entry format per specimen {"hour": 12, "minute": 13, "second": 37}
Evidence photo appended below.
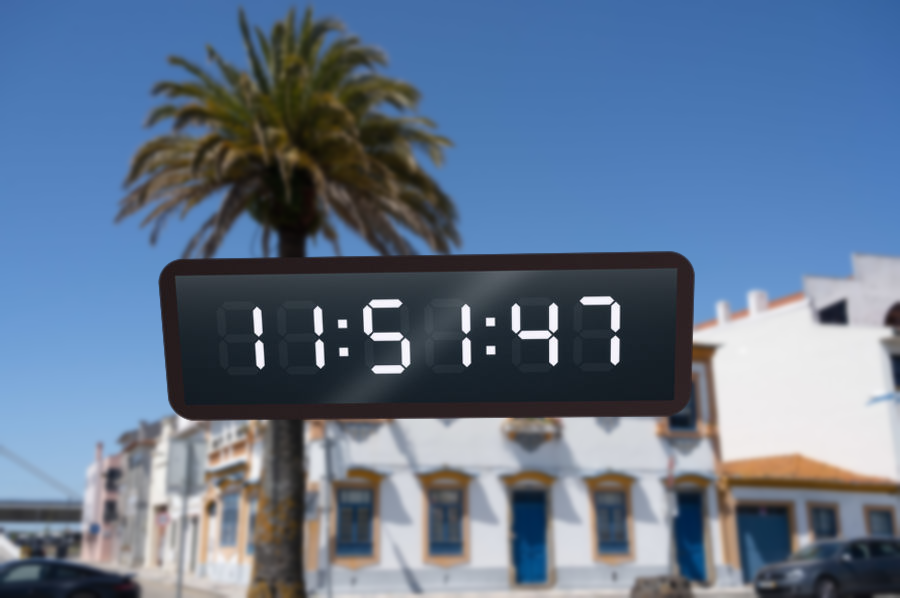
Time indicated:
{"hour": 11, "minute": 51, "second": 47}
